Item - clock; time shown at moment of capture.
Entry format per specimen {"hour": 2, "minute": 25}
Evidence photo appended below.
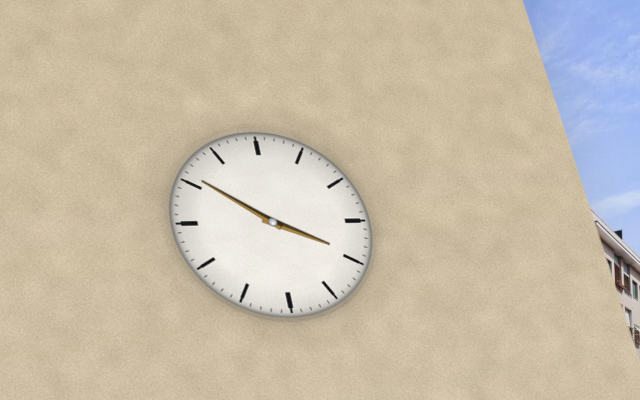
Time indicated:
{"hour": 3, "minute": 51}
